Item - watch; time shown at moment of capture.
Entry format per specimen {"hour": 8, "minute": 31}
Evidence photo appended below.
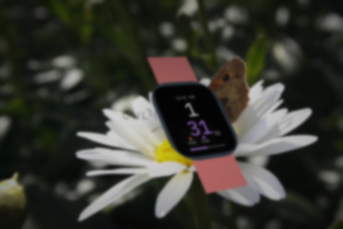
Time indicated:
{"hour": 1, "minute": 31}
